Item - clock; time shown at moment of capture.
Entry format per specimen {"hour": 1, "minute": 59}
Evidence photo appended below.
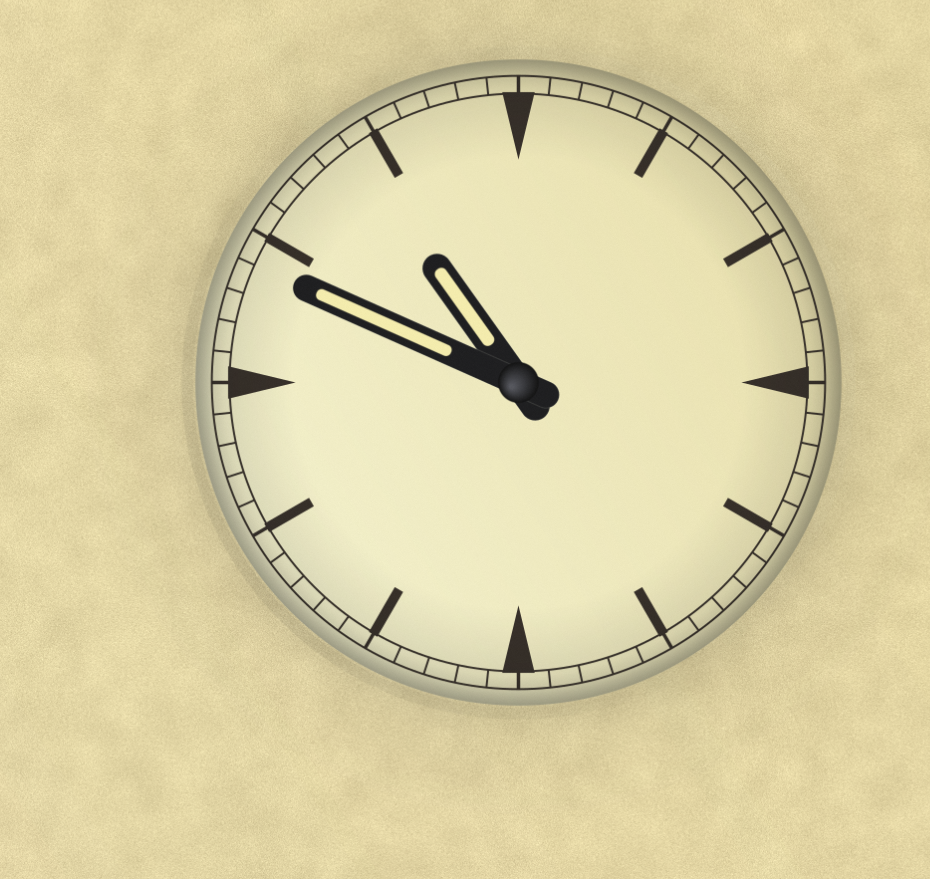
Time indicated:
{"hour": 10, "minute": 49}
